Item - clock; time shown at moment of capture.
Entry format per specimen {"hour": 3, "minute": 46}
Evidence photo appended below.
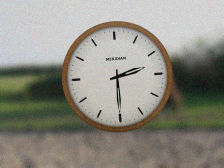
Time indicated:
{"hour": 2, "minute": 30}
